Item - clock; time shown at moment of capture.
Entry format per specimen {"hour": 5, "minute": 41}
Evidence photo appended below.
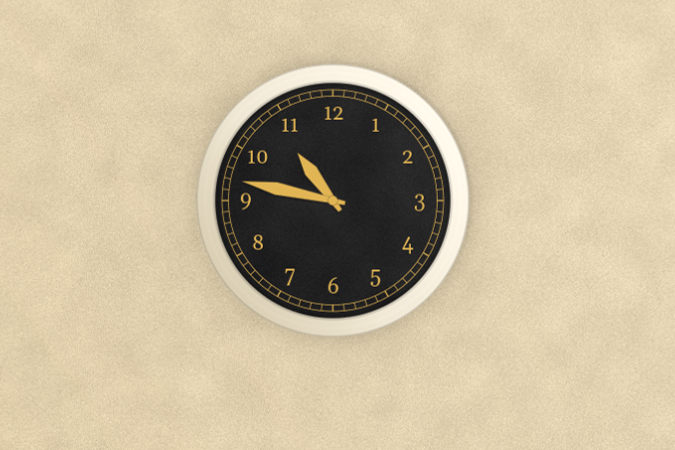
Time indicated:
{"hour": 10, "minute": 47}
